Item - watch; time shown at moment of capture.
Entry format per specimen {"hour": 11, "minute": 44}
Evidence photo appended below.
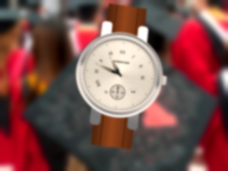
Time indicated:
{"hour": 10, "minute": 48}
